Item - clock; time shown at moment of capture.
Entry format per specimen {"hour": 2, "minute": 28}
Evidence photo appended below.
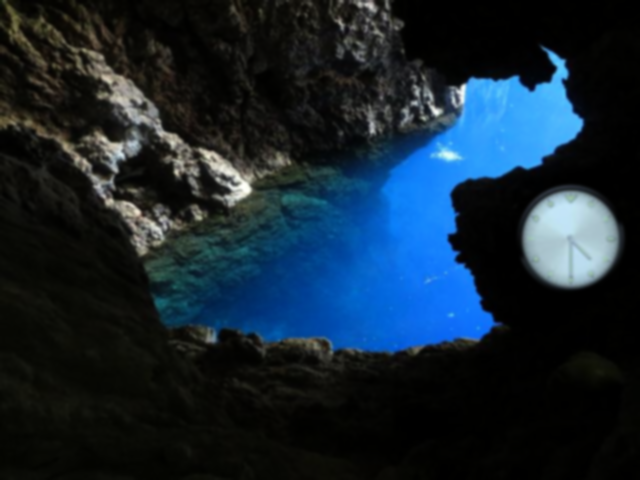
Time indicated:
{"hour": 4, "minute": 30}
